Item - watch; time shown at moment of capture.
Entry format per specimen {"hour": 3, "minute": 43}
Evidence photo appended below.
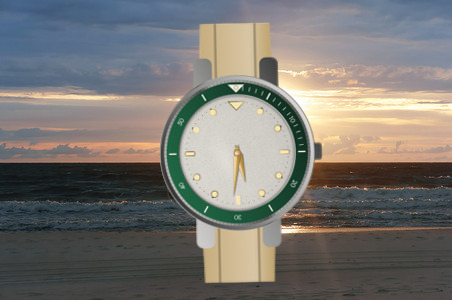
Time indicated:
{"hour": 5, "minute": 31}
